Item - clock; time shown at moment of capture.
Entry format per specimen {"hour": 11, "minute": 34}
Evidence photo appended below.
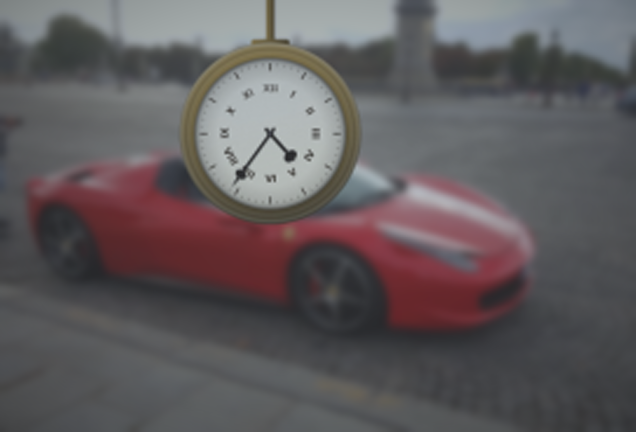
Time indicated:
{"hour": 4, "minute": 36}
